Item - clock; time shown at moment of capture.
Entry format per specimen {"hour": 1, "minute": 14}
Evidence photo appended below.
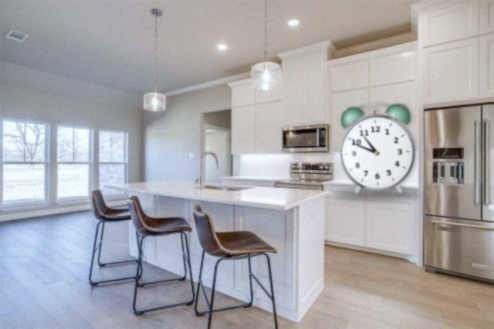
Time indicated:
{"hour": 10, "minute": 49}
